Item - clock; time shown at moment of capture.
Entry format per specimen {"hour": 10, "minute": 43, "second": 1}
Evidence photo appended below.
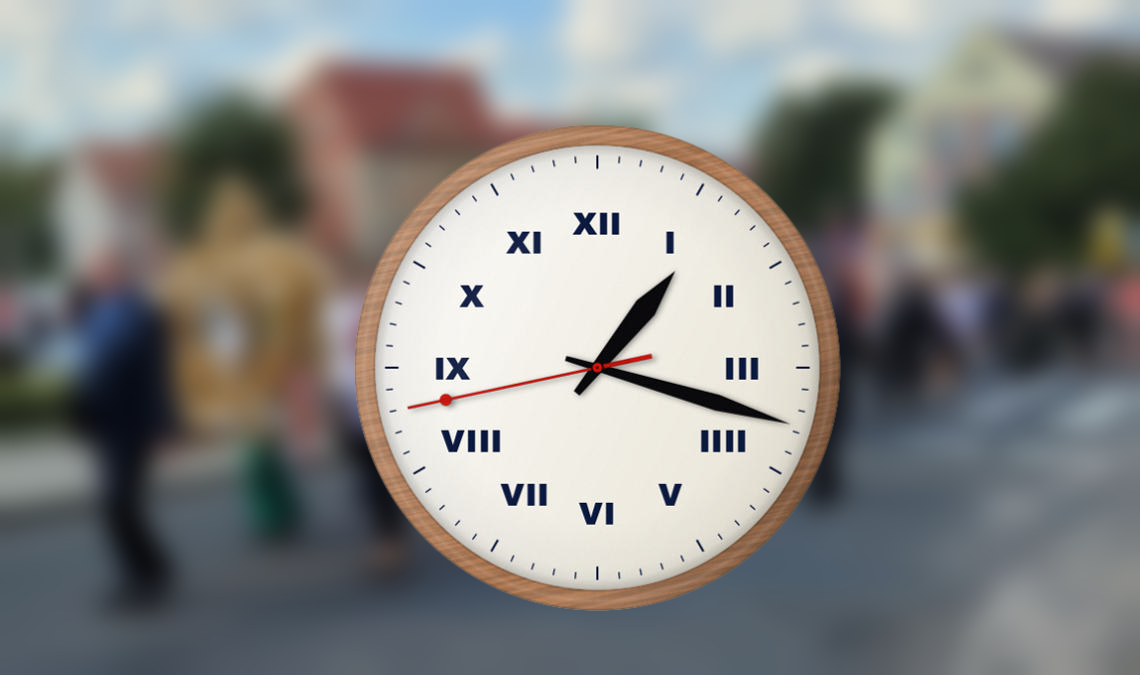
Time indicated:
{"hour": 1, "minute": 17, "second": 43}
